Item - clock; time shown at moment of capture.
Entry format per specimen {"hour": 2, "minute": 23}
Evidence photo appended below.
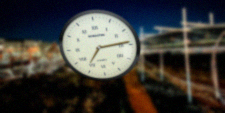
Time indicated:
{"hour": 7, "minute": 14}
